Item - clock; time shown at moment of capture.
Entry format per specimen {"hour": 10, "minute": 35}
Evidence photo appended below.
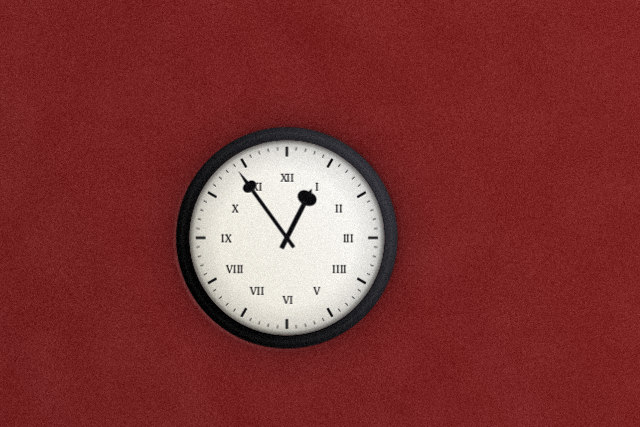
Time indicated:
{"hour": 12, "minute": 54}
